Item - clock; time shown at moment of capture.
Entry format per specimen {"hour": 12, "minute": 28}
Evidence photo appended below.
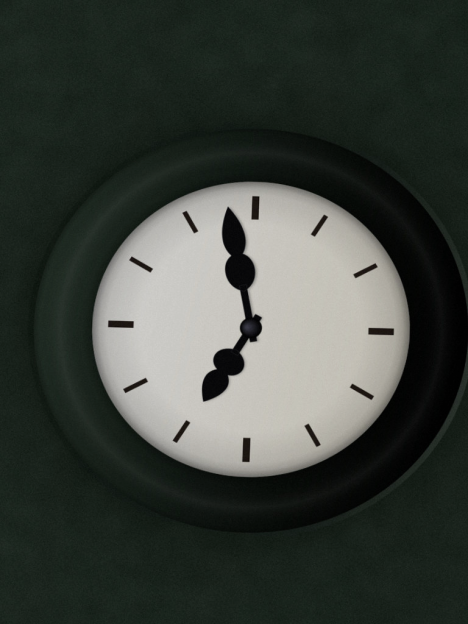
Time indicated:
{"hour": 6, "minute": 58}
